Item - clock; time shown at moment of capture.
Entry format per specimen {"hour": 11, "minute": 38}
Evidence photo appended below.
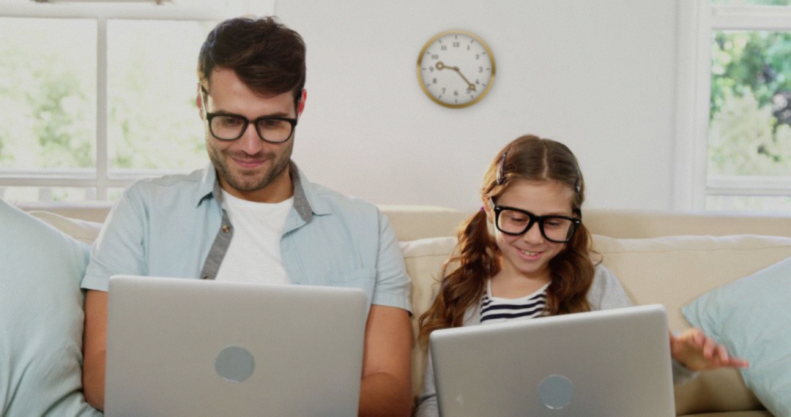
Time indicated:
{"hour": 9, "minute": 23}
